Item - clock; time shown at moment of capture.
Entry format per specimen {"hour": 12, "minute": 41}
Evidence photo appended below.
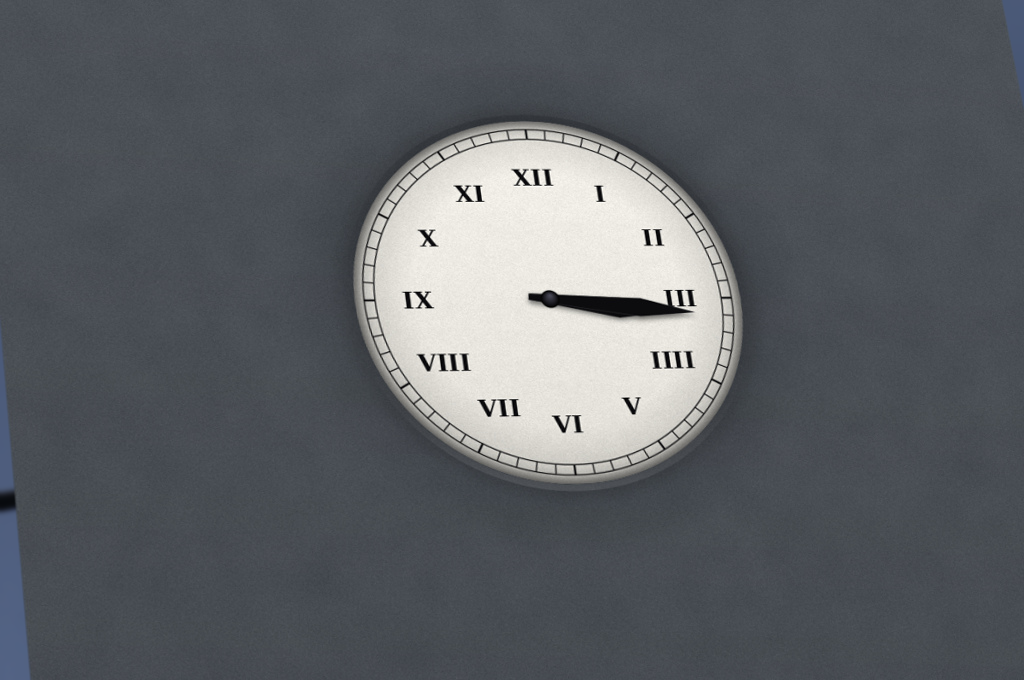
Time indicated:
{"hour": 3, "minute": 16}
